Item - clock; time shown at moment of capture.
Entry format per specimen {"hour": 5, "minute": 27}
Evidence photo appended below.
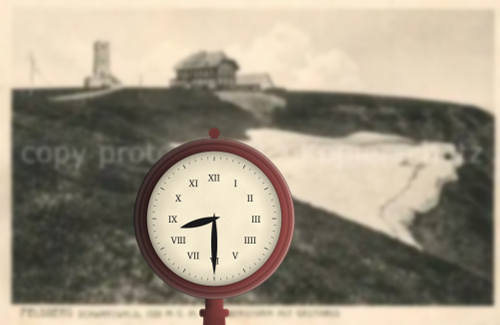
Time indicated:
{"hour": 8, "minute": 30}
